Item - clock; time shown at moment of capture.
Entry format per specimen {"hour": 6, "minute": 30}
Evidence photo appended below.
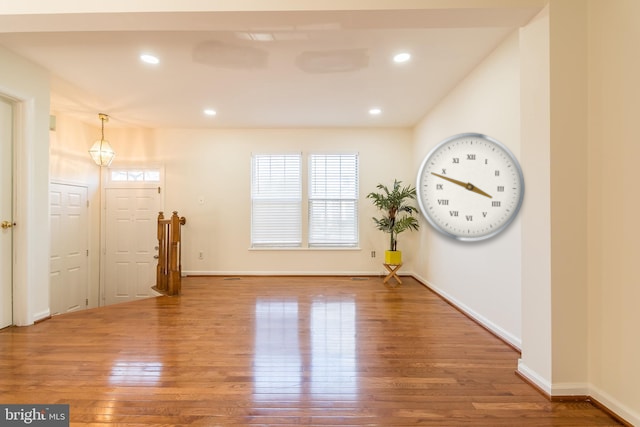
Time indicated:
{"hour": 3, "minute": 48}
